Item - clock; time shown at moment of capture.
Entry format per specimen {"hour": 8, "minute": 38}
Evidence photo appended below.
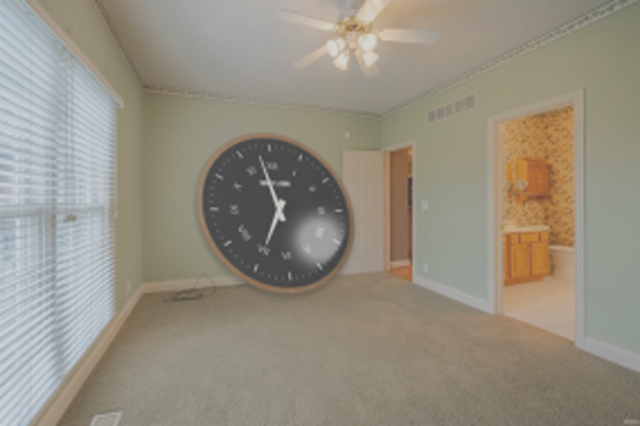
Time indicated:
{"hour": 6, "minute": 58}
